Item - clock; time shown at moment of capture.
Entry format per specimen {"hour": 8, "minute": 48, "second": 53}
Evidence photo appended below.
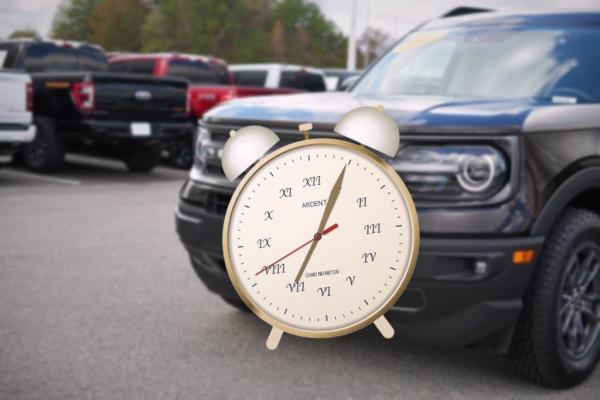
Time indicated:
{"hour": 7, "minute": 4, "second": 41}
